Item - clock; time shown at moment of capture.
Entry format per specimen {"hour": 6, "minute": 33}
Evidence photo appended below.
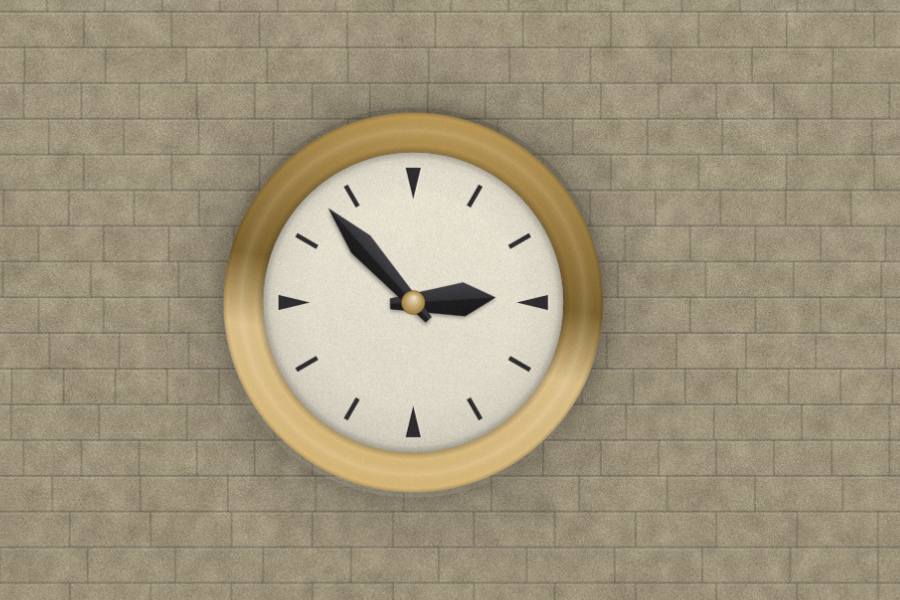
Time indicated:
{"hour": 2, "minute": 53}
